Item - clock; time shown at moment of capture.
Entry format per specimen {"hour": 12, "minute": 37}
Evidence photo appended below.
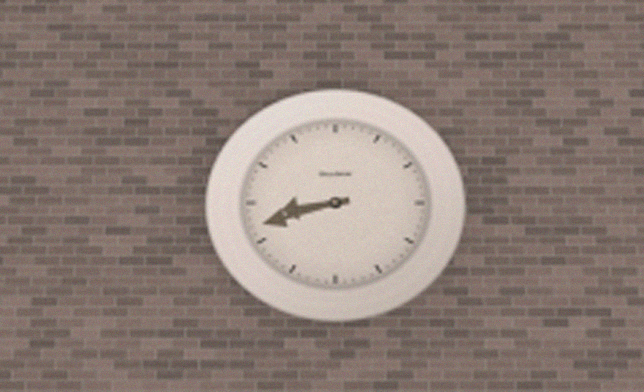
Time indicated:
{"hour": 8, "minute": 42}
